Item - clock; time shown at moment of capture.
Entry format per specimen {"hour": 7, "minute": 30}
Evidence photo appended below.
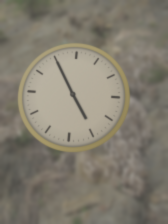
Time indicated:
{"hour": 4, "minute": 55}
